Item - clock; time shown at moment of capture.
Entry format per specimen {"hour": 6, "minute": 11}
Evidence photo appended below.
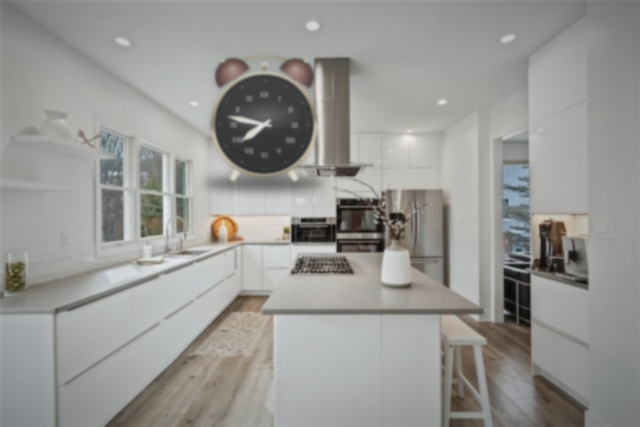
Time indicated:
{"hour": 7, "minute": 47}
